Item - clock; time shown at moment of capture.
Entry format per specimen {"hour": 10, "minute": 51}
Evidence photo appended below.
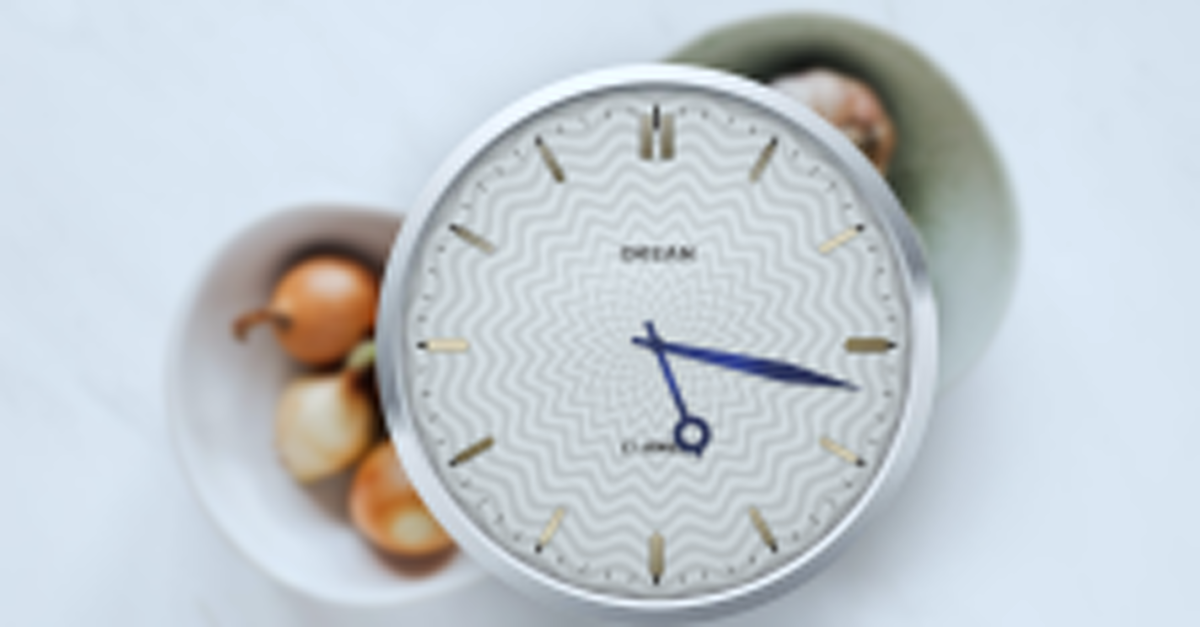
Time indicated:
{"hour": 5, "minute": 17}
